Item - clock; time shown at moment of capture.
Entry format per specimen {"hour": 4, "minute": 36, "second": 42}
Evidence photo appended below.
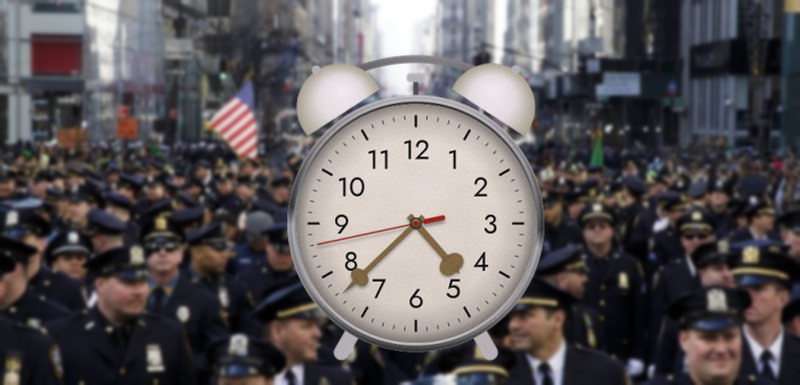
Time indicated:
{"hour": 4, "minute": 37, "second": 43}
